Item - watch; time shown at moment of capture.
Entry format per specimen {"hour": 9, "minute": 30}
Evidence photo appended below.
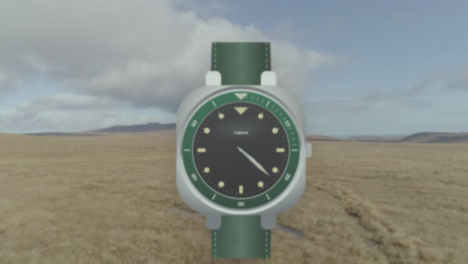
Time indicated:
{"hour": 4, "minute": 22}
